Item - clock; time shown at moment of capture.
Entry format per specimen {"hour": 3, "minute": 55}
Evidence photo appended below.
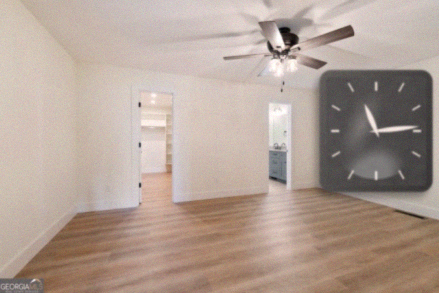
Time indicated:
{"hour": 11, "minute": 14}
